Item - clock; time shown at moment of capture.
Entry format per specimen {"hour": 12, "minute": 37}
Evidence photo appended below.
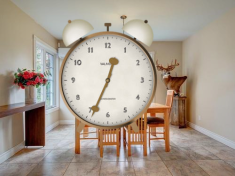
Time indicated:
{"hour": 12, "minute": 34}
